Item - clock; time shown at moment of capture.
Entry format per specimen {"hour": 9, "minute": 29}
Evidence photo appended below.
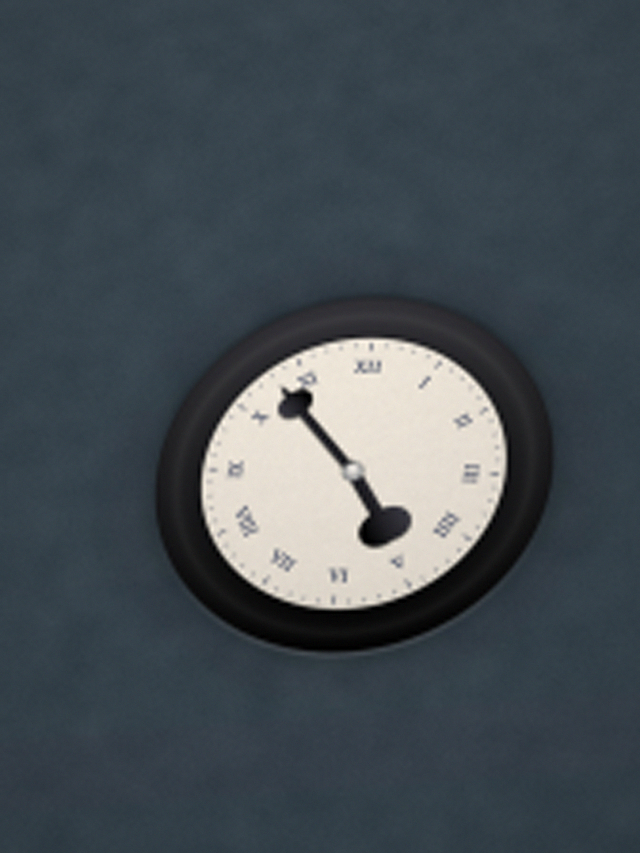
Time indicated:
{"hour": 4, "minute": 53}
